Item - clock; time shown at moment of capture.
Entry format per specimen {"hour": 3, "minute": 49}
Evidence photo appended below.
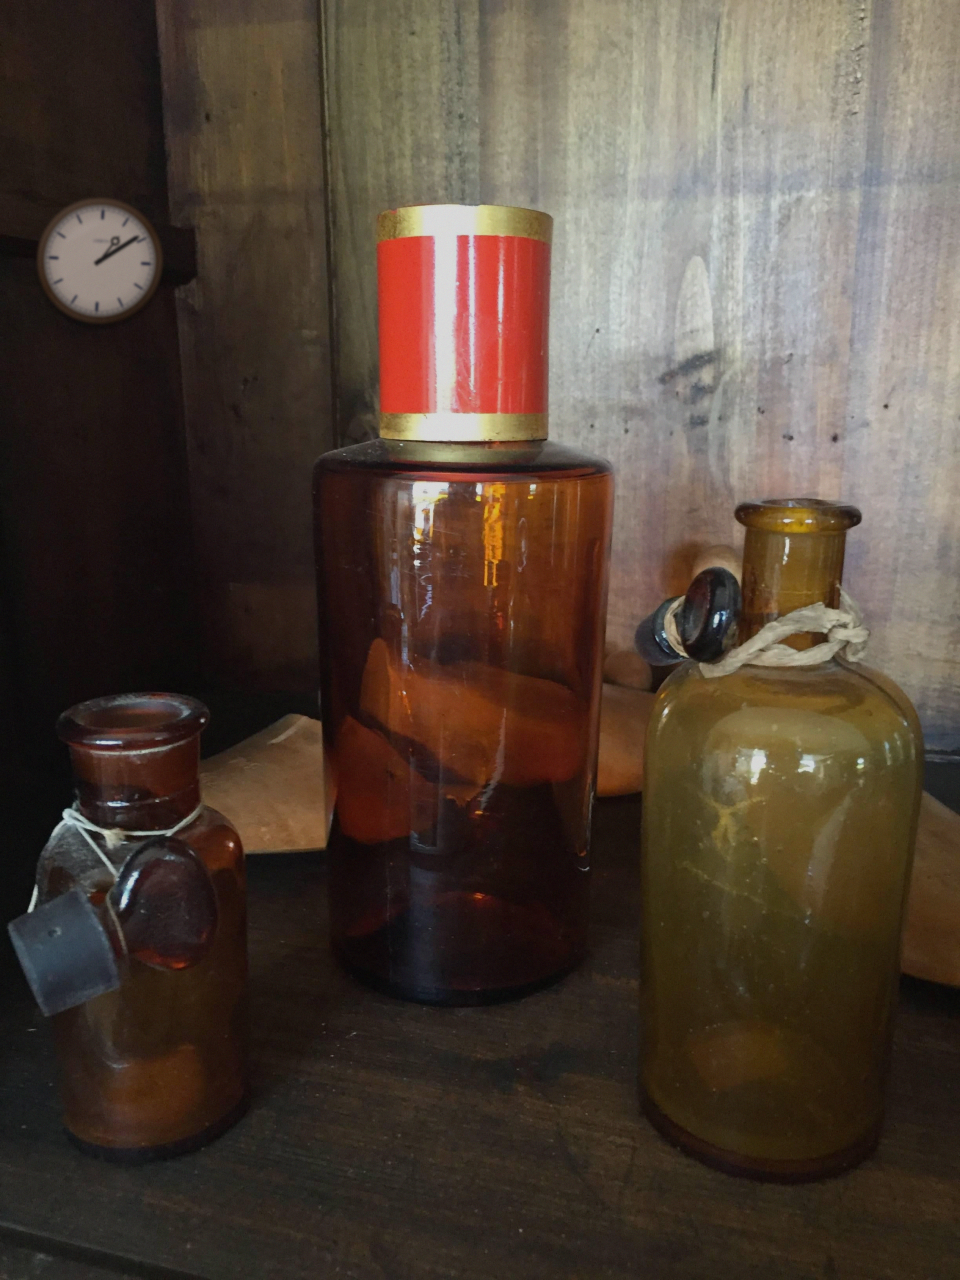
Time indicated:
{"hour": 1, "minute": 9}
